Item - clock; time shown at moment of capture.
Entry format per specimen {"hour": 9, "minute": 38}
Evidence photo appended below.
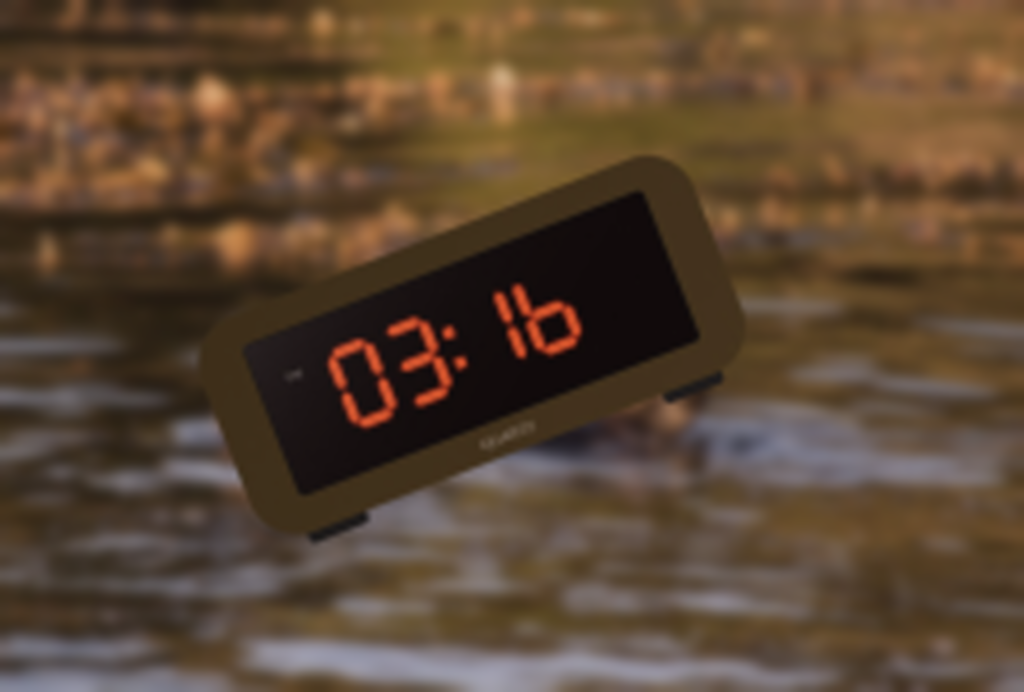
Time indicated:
{"hour": 3, "minute": 16}
